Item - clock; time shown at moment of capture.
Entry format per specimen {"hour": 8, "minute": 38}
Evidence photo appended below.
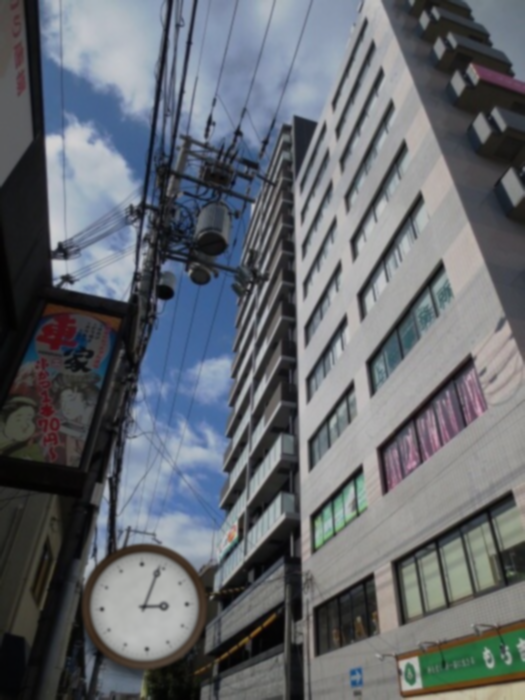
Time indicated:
{"hour": 3, "minute": 4}
